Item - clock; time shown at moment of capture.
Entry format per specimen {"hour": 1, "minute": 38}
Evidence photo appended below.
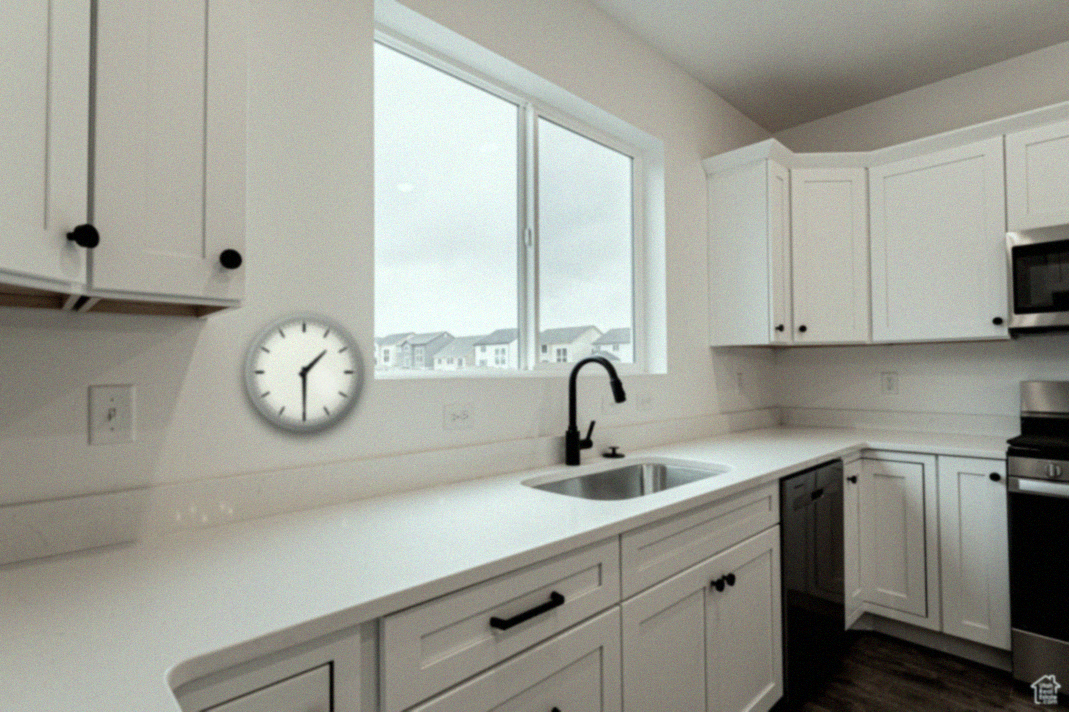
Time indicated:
{"hour": 1, "minute": 30}
